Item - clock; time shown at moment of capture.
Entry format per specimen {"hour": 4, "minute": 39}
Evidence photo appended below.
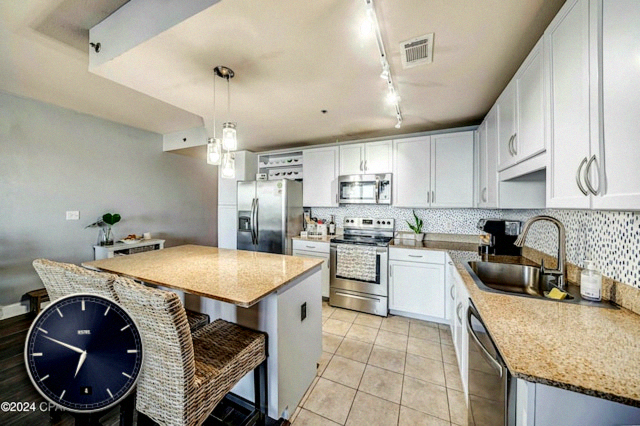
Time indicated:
{"hour": 6, "minute": 49}
